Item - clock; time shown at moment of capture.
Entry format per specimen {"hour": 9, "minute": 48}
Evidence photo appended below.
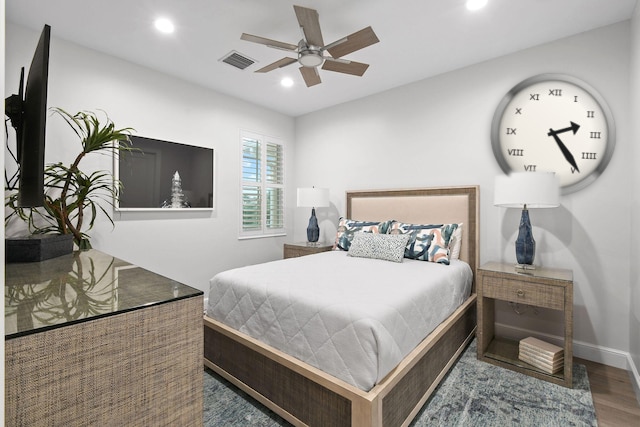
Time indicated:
{"hour": 2, "minute": 24}
